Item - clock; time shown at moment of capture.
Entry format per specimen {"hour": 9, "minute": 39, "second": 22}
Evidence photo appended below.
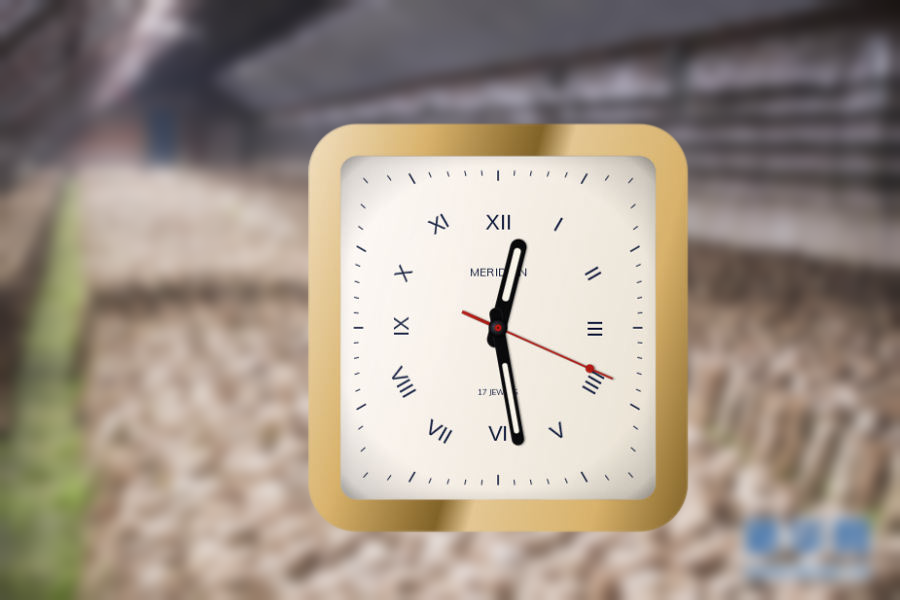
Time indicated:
{"hour": 12, "minute": 28, "second": 19}
